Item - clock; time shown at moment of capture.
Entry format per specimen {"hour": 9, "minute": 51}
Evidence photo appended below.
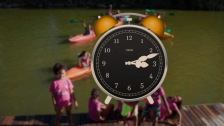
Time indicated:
{"hour": 3, "minute": 12}
